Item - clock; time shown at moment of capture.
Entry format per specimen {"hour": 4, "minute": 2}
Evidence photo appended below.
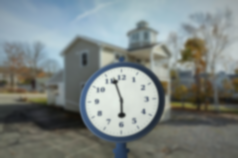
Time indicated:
{"hour": 5, "minute": 57}
